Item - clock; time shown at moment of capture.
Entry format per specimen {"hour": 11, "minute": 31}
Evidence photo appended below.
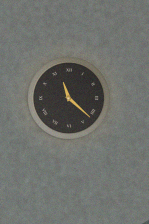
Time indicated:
{"hour": 11, "minute": 22}
